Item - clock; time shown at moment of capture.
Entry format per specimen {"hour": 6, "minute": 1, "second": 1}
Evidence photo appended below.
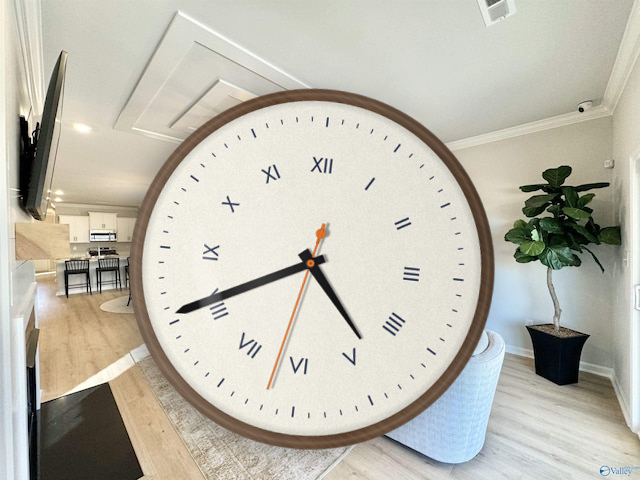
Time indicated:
{"hour": 4, "minute": 40, "second": 32}
